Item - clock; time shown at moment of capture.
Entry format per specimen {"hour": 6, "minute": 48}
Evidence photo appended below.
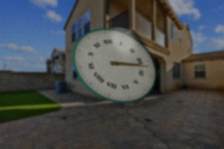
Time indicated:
{"hour": 3, "minute": 17}
